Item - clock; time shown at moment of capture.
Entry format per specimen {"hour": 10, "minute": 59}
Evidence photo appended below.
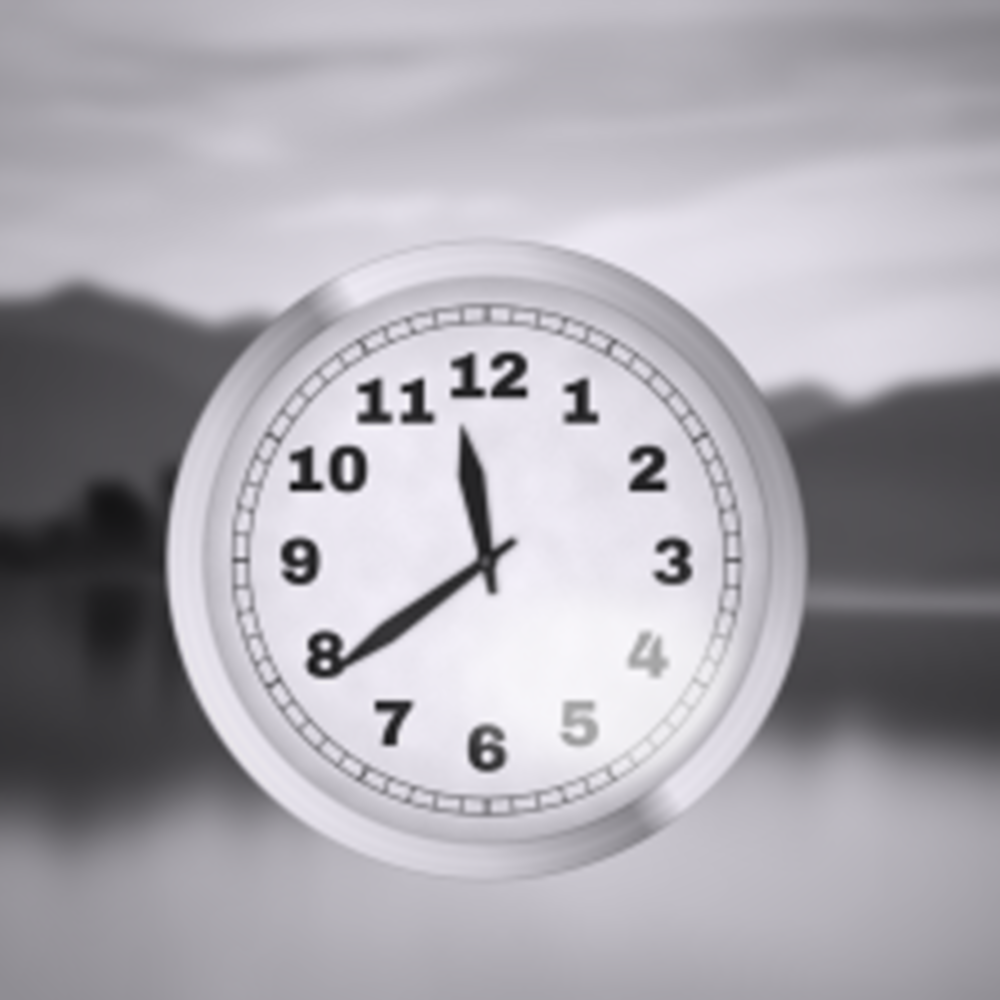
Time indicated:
{"hour": 11, "minute": 39}
